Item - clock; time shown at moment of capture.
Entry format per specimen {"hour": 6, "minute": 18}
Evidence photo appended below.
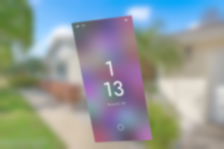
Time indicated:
{"hour": 1, "minute": 13}
